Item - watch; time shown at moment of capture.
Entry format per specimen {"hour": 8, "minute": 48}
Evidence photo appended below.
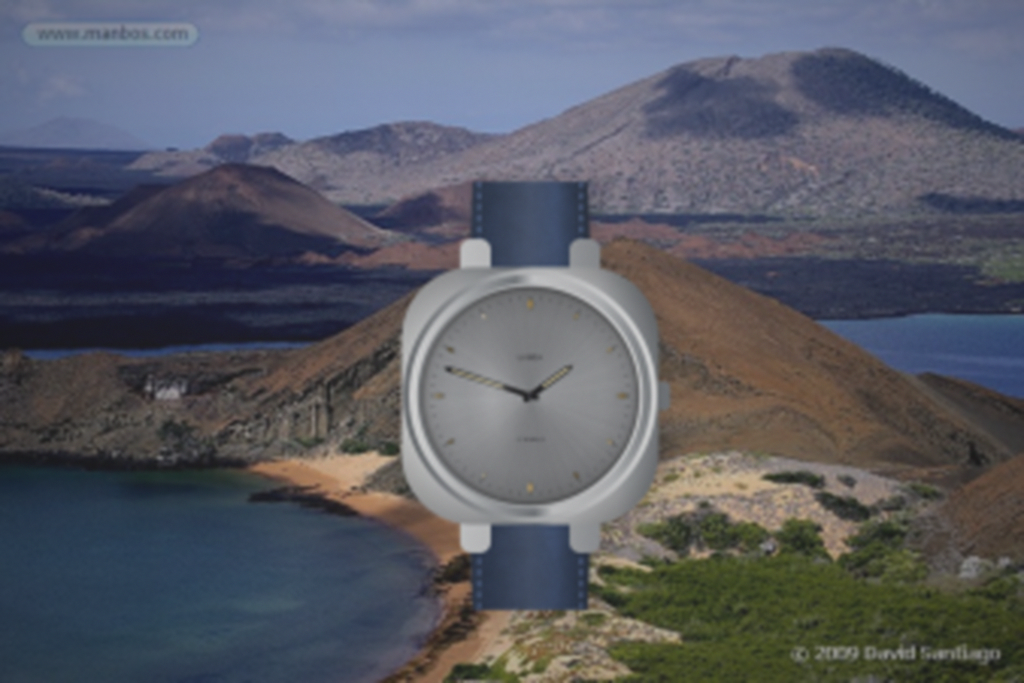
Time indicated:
{"hour": 1, "minute": 48}
